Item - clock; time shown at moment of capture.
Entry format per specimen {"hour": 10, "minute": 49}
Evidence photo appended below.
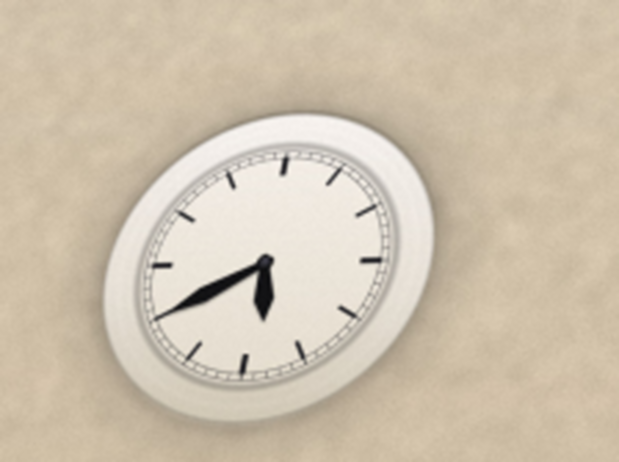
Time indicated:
{"hour": 5, "minute": 40}
